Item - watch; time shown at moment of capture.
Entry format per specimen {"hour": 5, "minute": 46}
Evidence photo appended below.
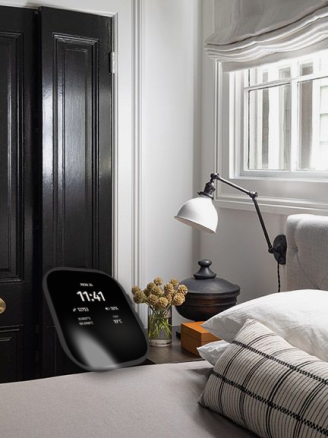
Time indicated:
{"hour": 11, "minute": 41}
